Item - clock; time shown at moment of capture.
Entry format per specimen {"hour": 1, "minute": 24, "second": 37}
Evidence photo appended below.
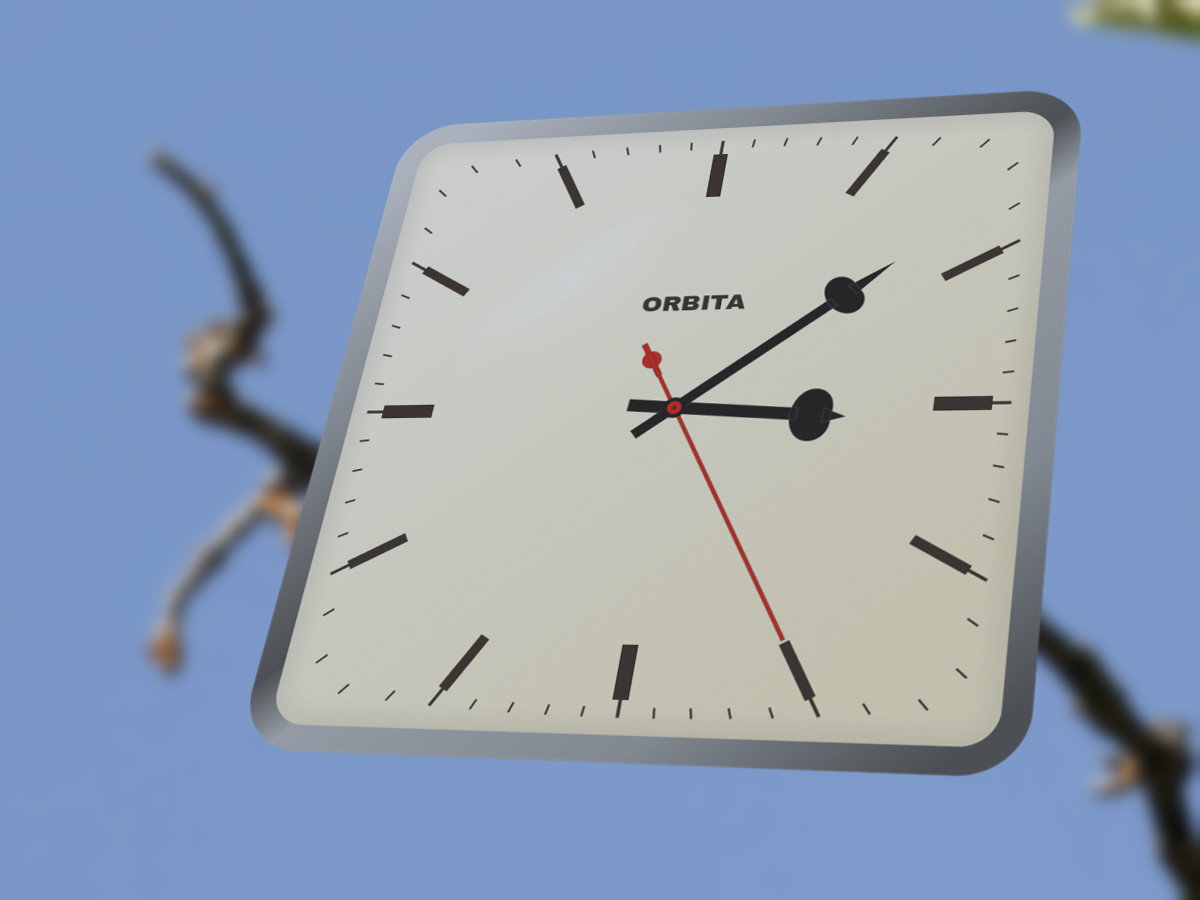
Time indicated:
{"hour": 3, "minute": 8, "second": 25}
